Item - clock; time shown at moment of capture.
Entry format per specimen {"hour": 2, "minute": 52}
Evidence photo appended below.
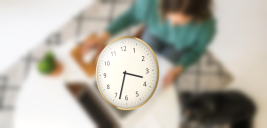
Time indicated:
{"hour": 3, "minute": 33}
